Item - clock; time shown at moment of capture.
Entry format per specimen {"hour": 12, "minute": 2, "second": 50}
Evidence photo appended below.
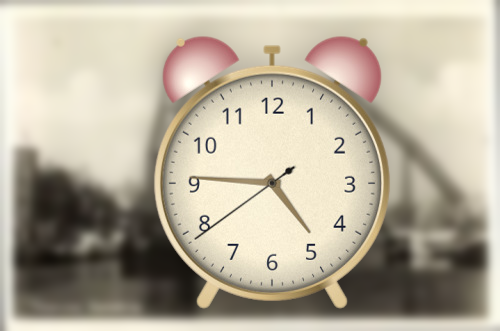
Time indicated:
{"hour": 4, "minute": 45, "second": 39}
